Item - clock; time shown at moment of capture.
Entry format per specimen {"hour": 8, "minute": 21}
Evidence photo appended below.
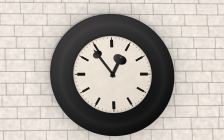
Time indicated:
{"hour": 12, "minute": 54}
